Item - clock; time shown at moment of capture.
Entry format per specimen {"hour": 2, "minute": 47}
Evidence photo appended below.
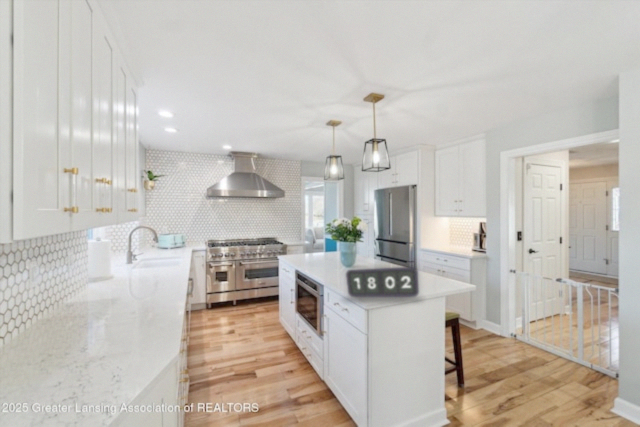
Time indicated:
{"hour": 18, "minute": 2}
